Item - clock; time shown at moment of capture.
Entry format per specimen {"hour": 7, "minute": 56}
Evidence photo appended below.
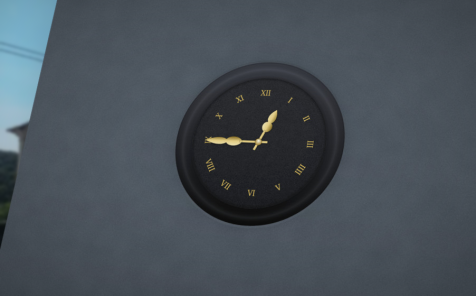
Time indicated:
{"hour": 12, "minute": 45}
